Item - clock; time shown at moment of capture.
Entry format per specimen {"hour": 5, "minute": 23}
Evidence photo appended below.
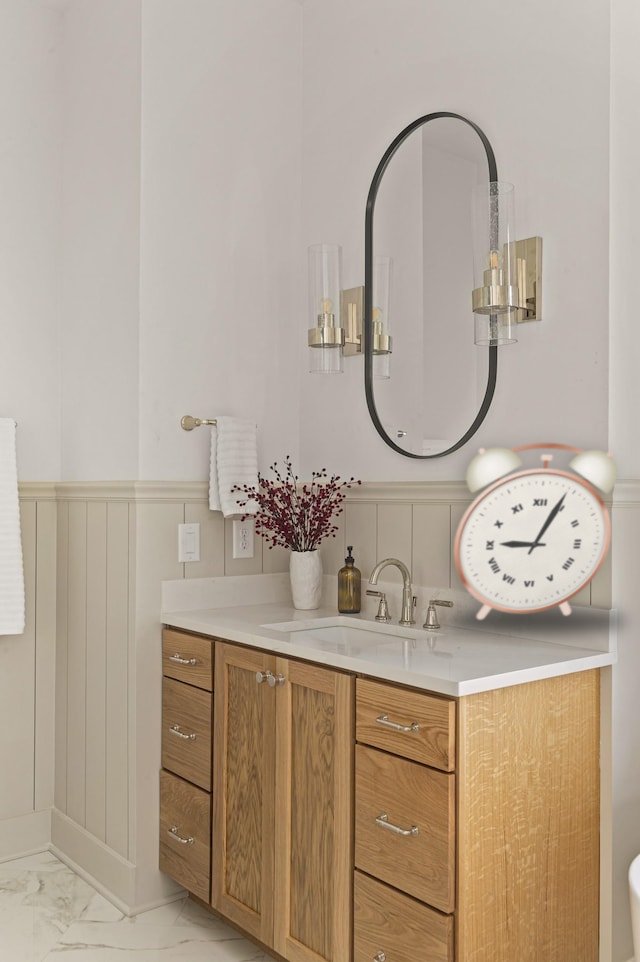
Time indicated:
{"hour": 9, "minute": 4}
